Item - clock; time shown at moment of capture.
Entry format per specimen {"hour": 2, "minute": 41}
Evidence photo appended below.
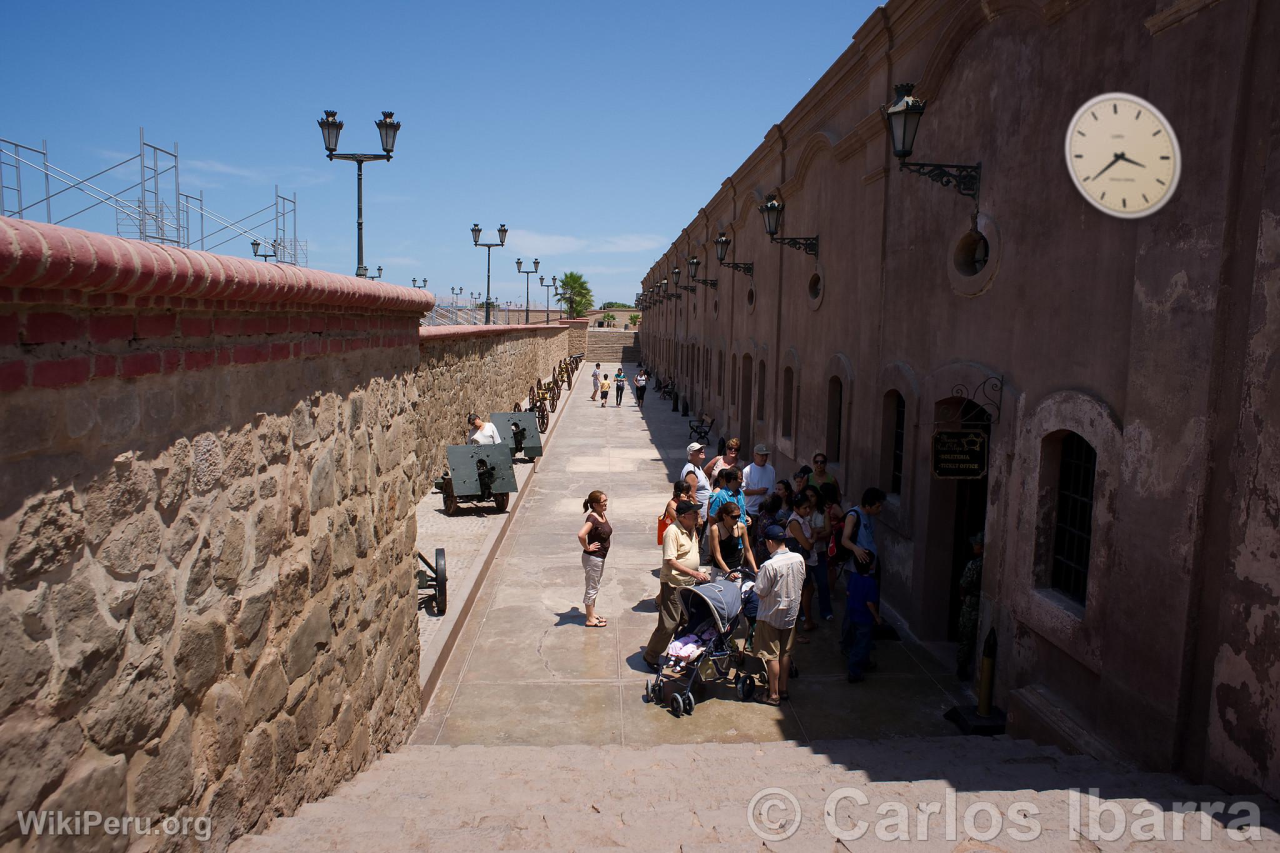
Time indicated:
{"hour": 3, "minute": 39}
